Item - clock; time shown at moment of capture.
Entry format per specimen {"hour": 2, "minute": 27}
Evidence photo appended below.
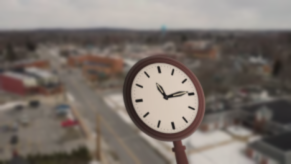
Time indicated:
{"hour": 11, "minute": 14}
